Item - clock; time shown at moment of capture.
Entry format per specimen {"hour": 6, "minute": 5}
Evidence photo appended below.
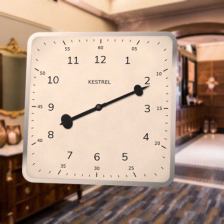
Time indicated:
{"hour": 8, "minute": 11}
